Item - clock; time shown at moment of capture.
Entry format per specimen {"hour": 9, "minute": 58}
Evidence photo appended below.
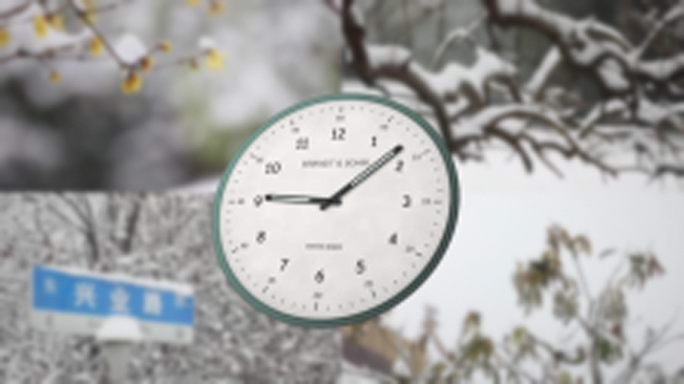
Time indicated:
{"hour": 9, "minute": 8}
